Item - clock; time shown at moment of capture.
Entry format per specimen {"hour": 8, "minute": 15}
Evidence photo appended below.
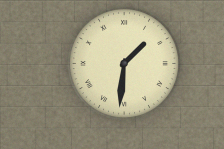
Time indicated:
{"hour": 1, "minute": 31}
